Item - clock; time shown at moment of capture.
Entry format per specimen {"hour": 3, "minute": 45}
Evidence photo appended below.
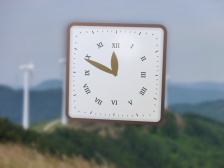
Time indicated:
{"hour": 11, "minute": 49}
